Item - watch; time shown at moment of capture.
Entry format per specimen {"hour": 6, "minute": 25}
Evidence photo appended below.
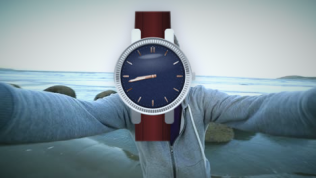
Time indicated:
{"hour": 8, "minute": 43}
